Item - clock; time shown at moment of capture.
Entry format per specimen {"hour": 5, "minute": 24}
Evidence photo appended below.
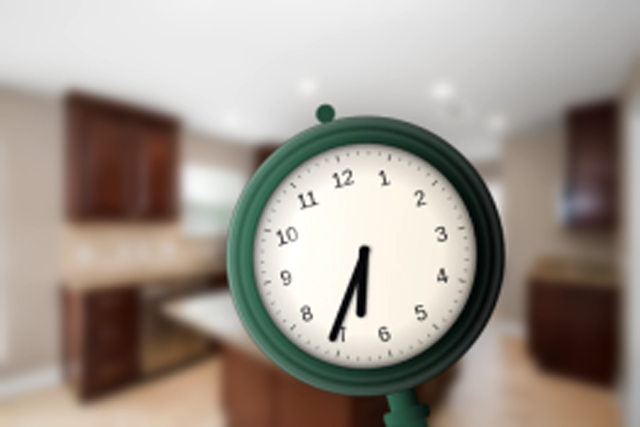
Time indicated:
{"hour": 6, "minute": 36}
